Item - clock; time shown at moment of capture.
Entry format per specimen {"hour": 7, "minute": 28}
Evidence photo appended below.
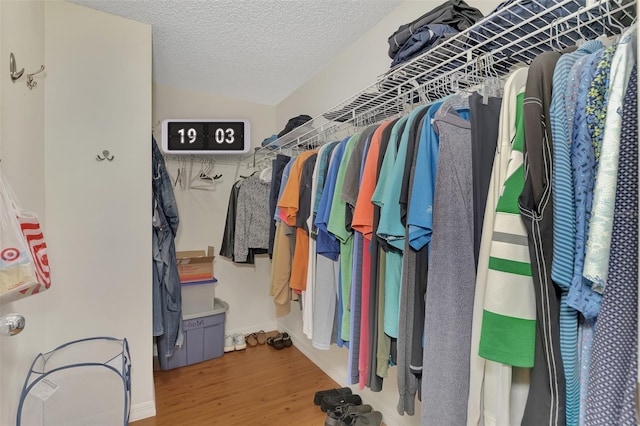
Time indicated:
{"hour": 19, "minute": 3}
